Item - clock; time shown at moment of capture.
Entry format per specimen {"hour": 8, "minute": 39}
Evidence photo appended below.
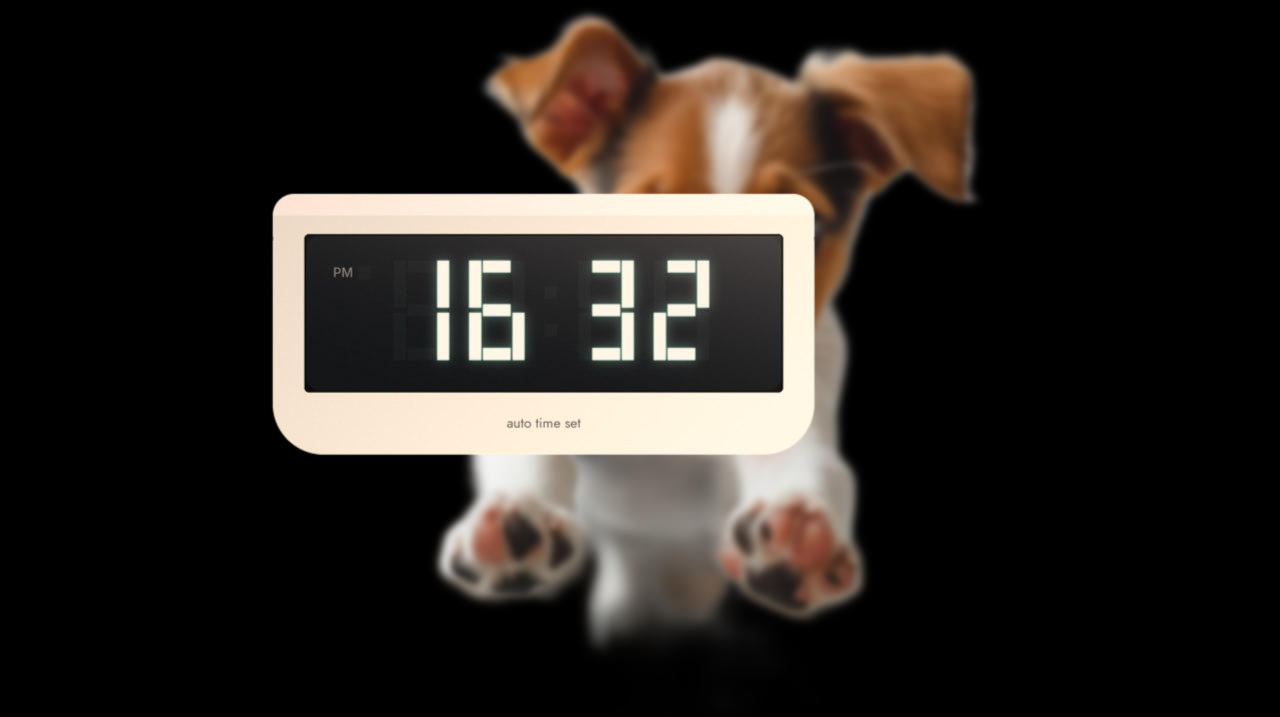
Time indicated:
{"hour": 16, "minute": 32}
